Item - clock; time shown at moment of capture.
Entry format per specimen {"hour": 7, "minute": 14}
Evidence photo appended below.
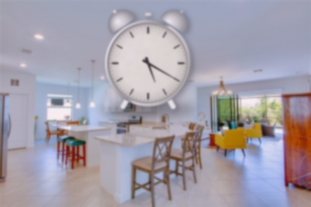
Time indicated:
{"hour": 5, "minute": 20}
